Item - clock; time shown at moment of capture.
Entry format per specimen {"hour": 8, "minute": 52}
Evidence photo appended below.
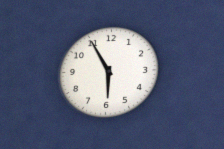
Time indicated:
{"hour": 5, "minute": 55}
